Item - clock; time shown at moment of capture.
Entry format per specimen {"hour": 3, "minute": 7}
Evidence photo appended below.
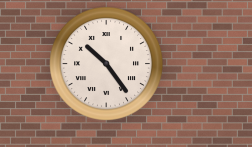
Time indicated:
{"hour": 10, "minute": 24}
